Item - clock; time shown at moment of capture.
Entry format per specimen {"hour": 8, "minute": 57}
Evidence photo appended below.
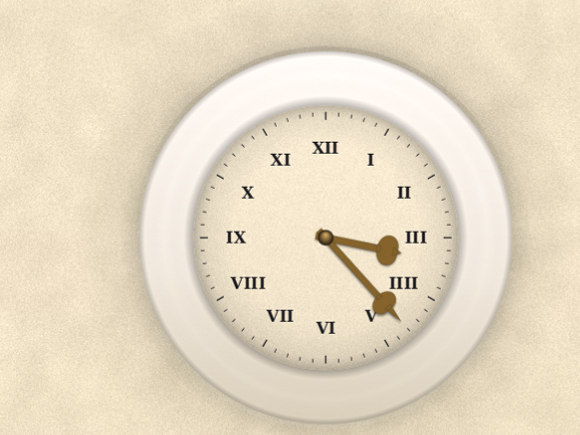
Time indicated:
{"hour": 3, "minute": 23}
